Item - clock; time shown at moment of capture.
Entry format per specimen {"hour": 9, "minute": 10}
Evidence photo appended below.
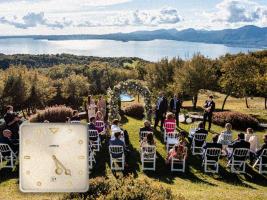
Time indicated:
{"hour": 5, "minute": 23}
